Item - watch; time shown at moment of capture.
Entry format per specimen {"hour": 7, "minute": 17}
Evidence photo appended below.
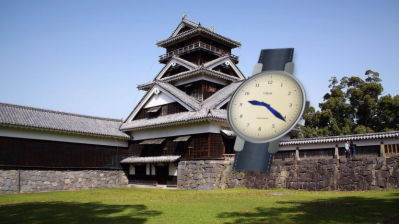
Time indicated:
{"hour": 9, "minute": 21}
